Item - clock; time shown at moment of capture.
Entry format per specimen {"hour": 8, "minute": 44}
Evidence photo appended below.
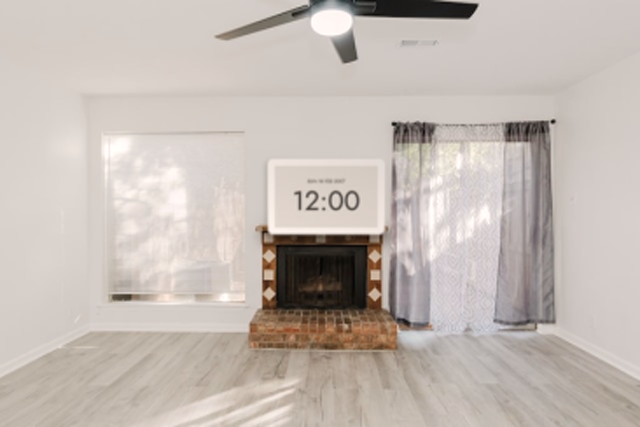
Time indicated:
{"hour": 12, "minute": 0}
